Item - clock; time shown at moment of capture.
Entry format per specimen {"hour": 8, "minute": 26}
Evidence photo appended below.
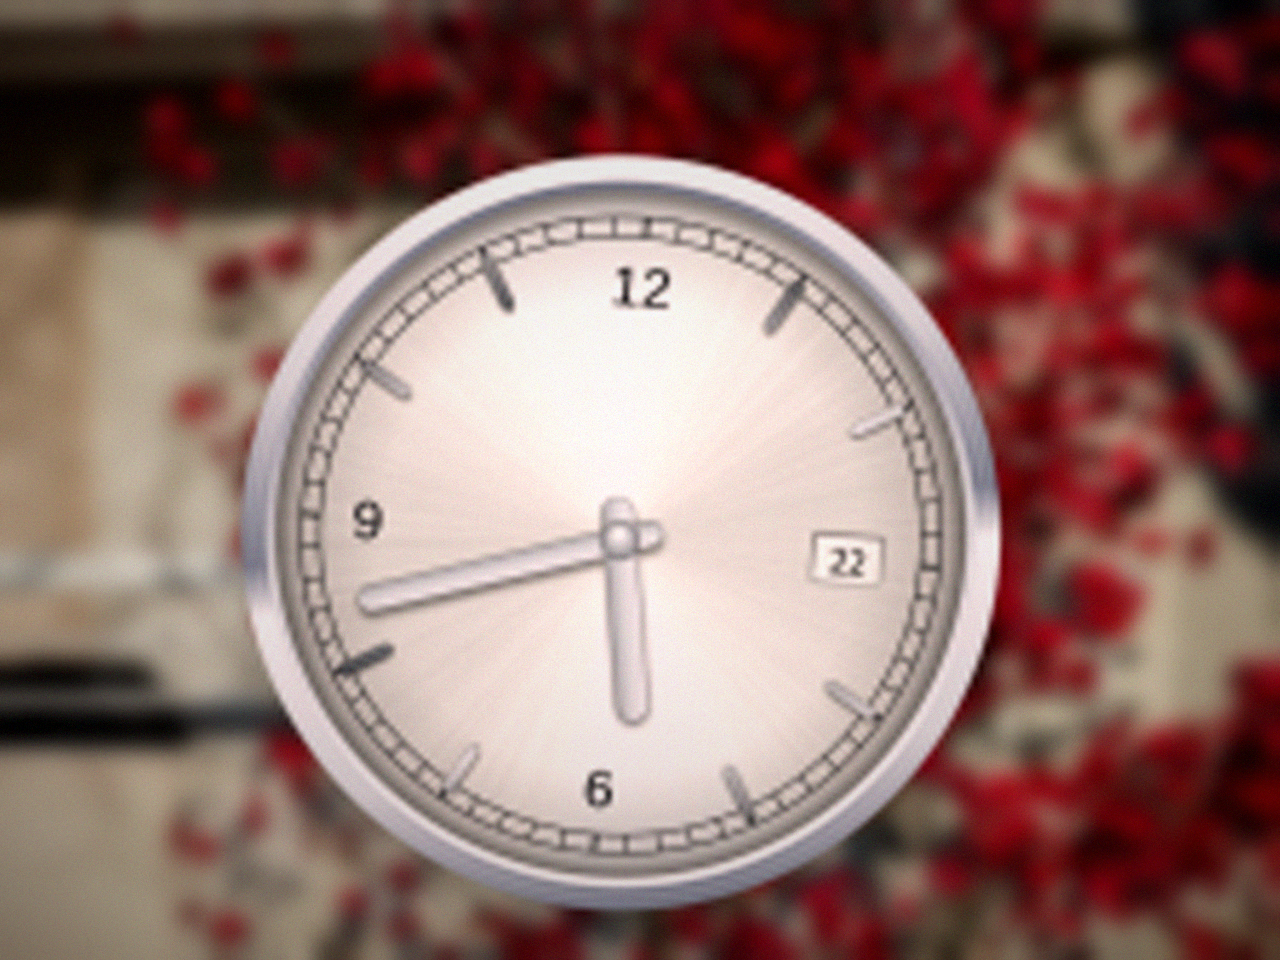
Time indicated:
{"hour": 5, "minute": 42}
